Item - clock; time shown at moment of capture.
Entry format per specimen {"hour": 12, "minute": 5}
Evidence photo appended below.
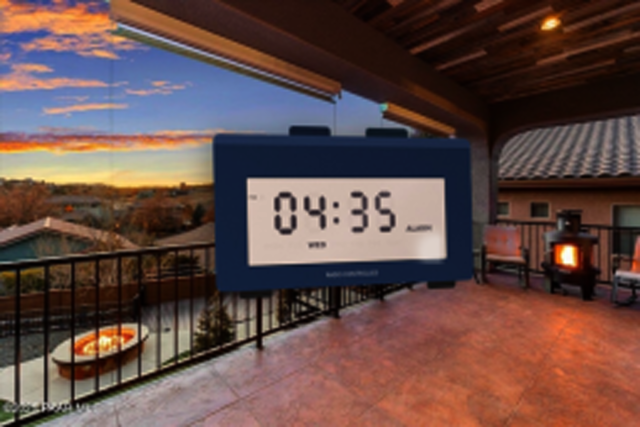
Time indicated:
{"hour": 4, "minute": 35}
